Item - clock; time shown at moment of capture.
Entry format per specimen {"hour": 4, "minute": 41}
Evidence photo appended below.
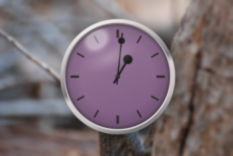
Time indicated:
{"hour": 1, "minute": 1}
